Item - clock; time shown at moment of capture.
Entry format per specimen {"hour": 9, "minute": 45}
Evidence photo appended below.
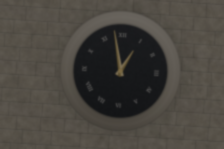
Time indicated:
{"hour": 12, "minute": 58}
